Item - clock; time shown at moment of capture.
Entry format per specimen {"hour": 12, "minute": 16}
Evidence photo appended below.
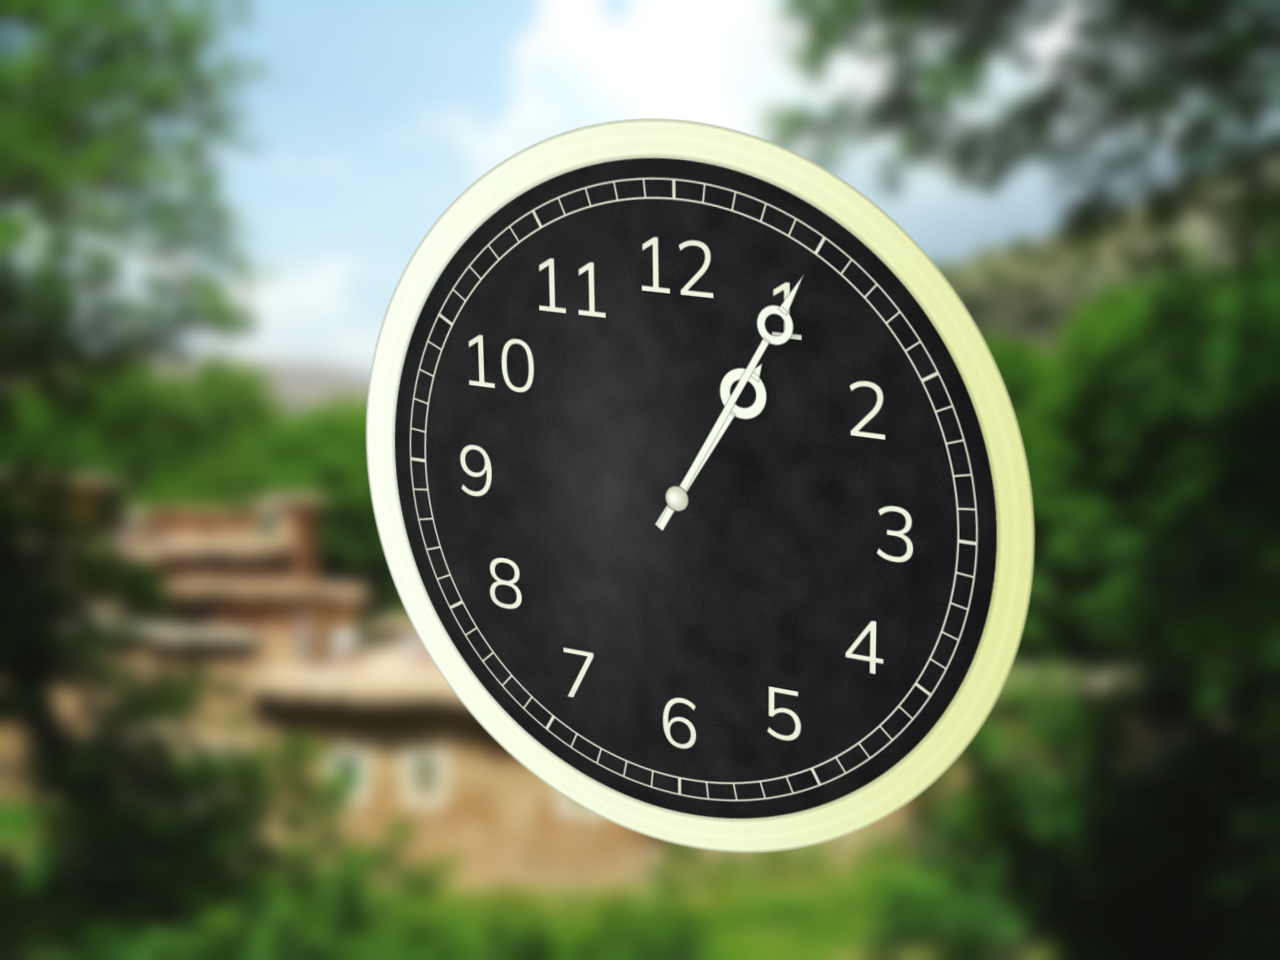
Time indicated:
{"hour": 1, "minute": 5}
